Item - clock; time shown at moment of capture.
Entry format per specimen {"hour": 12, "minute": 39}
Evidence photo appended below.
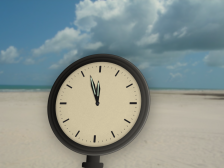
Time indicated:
{"hour": 11, "minute": 57}
